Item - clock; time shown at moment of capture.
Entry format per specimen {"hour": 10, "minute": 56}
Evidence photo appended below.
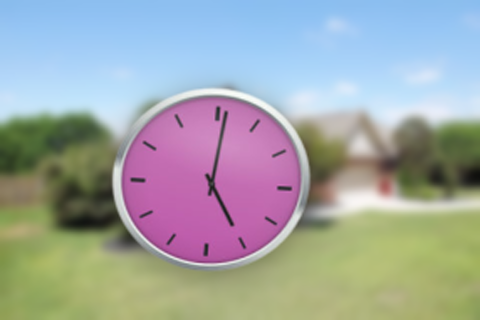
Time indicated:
{"hour": 5, "minute": 1}
